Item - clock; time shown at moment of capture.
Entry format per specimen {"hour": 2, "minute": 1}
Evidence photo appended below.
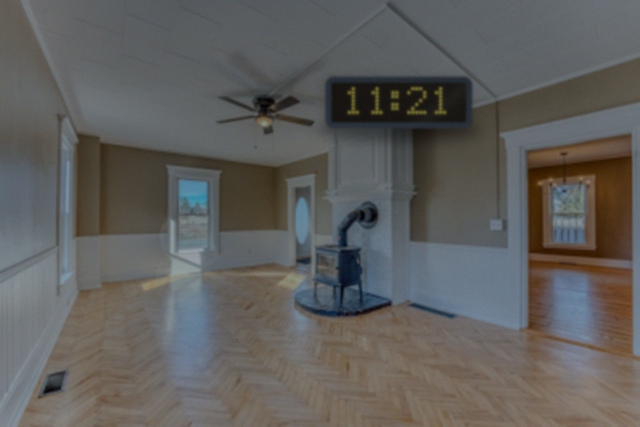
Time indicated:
{"hour": 11, "minute": 21}
